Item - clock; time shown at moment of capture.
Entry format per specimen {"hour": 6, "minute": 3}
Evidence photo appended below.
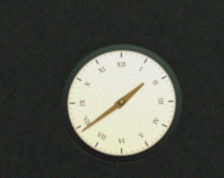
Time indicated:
{"hour": 1, "minute": 39}
